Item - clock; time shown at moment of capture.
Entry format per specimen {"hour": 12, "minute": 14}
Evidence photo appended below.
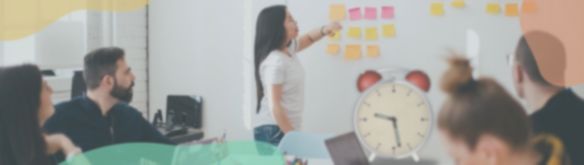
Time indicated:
{"hour": 9, "minute": 28}
